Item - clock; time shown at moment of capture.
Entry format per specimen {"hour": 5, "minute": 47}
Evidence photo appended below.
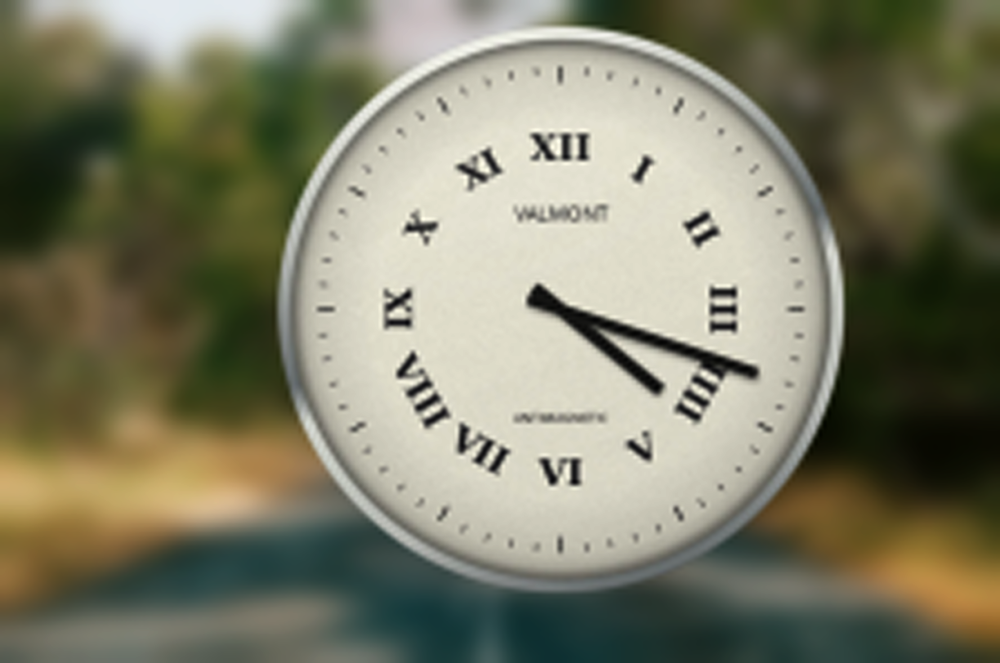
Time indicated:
{"hour": 4, "minute": 18}
